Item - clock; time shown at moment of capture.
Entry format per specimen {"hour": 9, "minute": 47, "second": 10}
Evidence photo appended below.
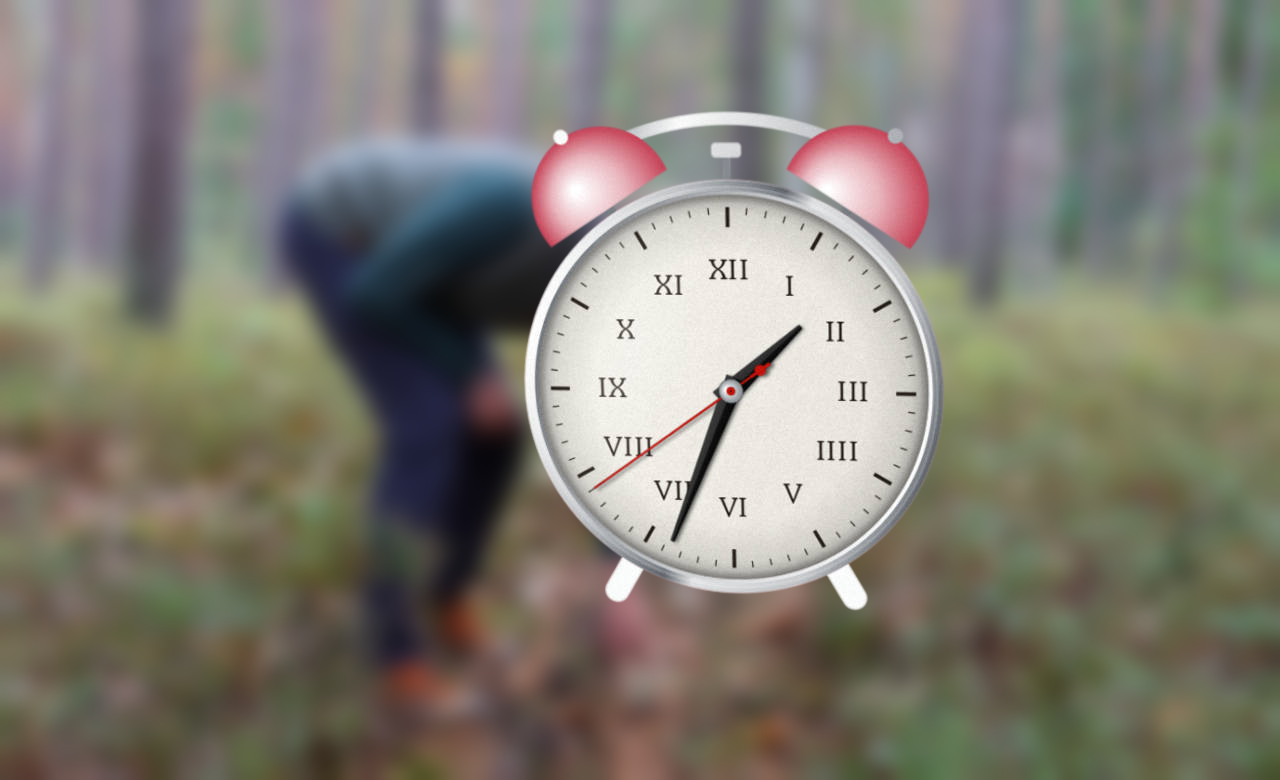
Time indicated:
{"hour": 1, "minute": 33, "second": 39}
